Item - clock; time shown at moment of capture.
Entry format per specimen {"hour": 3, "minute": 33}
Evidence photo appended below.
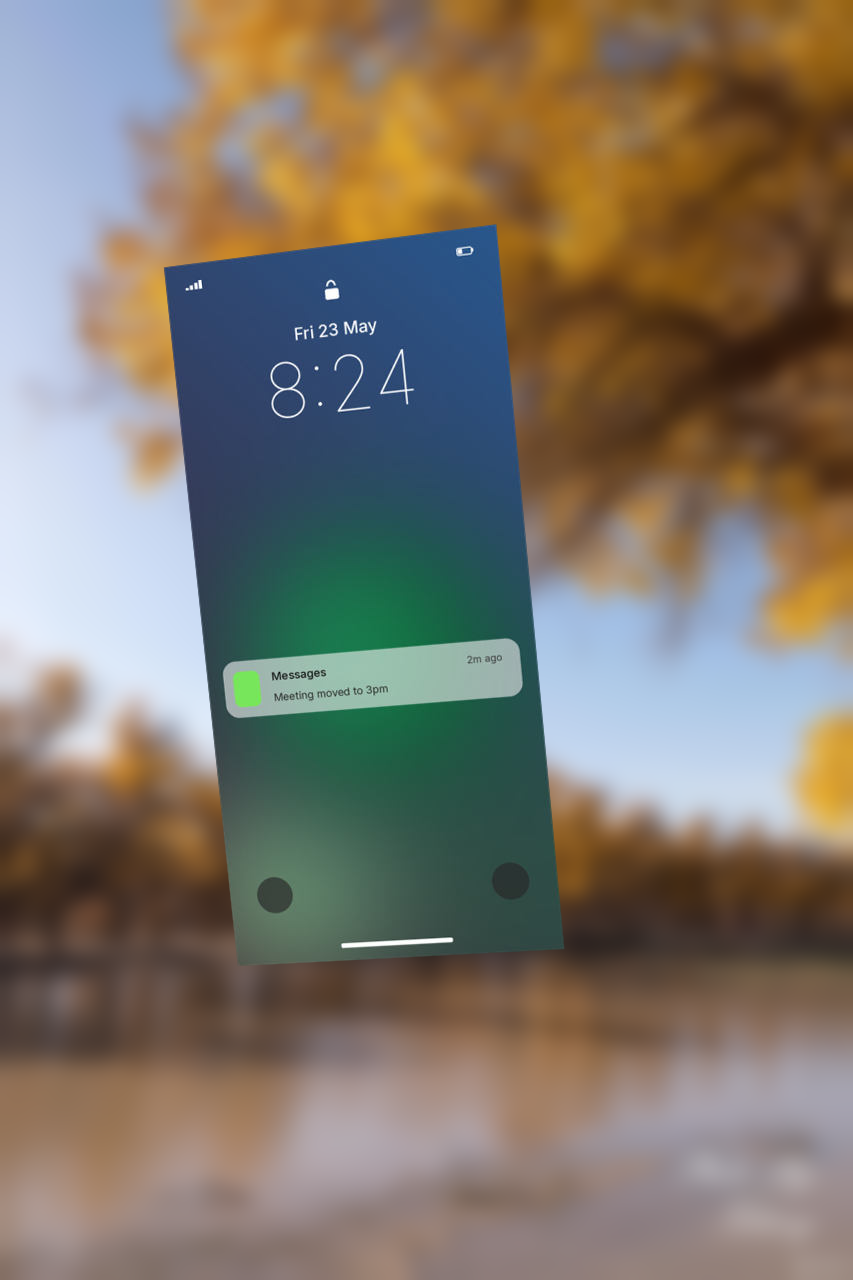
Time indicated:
{"hour": 8, "minute": 24}
